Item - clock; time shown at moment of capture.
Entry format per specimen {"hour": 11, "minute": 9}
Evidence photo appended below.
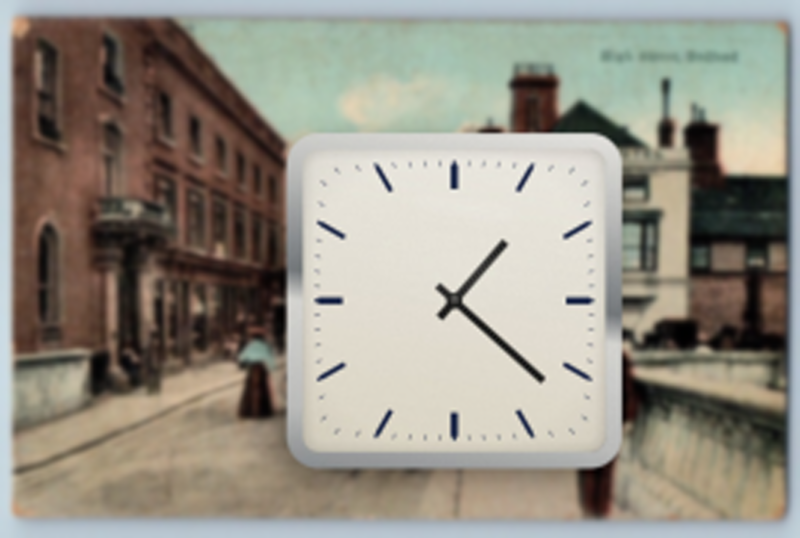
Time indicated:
{"hour": 1, "minute": 22}
